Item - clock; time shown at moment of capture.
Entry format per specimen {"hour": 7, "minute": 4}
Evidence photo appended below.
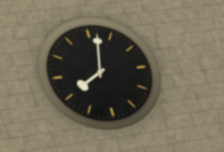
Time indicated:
{"hour": 8, "minute": 2}
